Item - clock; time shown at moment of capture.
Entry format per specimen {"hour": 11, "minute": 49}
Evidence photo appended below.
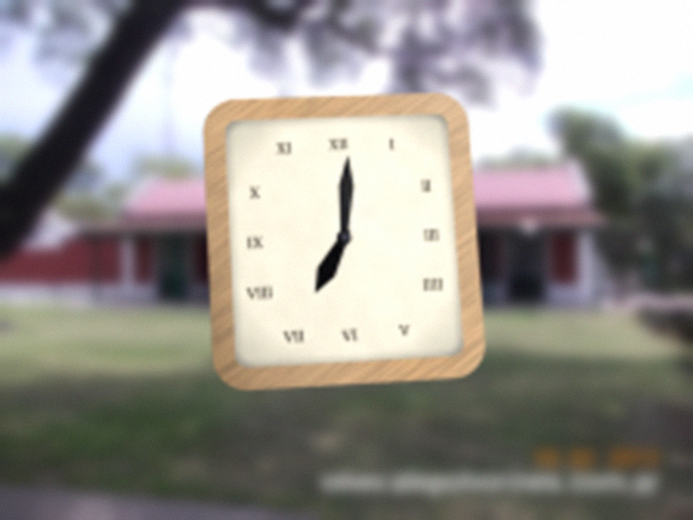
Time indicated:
{"hour": 7, "minute": 1}
